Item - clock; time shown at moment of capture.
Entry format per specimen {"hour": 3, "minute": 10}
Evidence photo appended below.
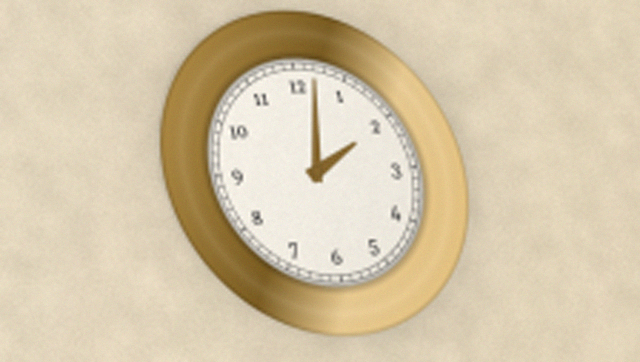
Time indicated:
{"hour": 2, "minute": 2}
